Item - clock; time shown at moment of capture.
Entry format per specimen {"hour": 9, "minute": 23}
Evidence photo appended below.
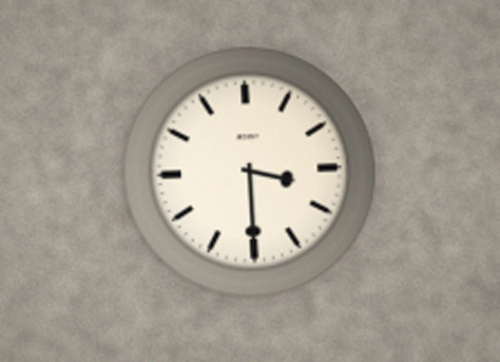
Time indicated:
{"hour": 3, "minute": 30}
